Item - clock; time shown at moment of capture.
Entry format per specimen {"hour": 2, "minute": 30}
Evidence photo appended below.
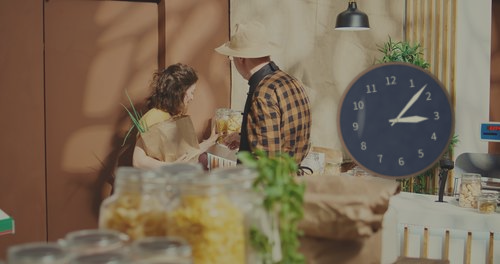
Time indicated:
{"hour": 3, "minute": 8}
